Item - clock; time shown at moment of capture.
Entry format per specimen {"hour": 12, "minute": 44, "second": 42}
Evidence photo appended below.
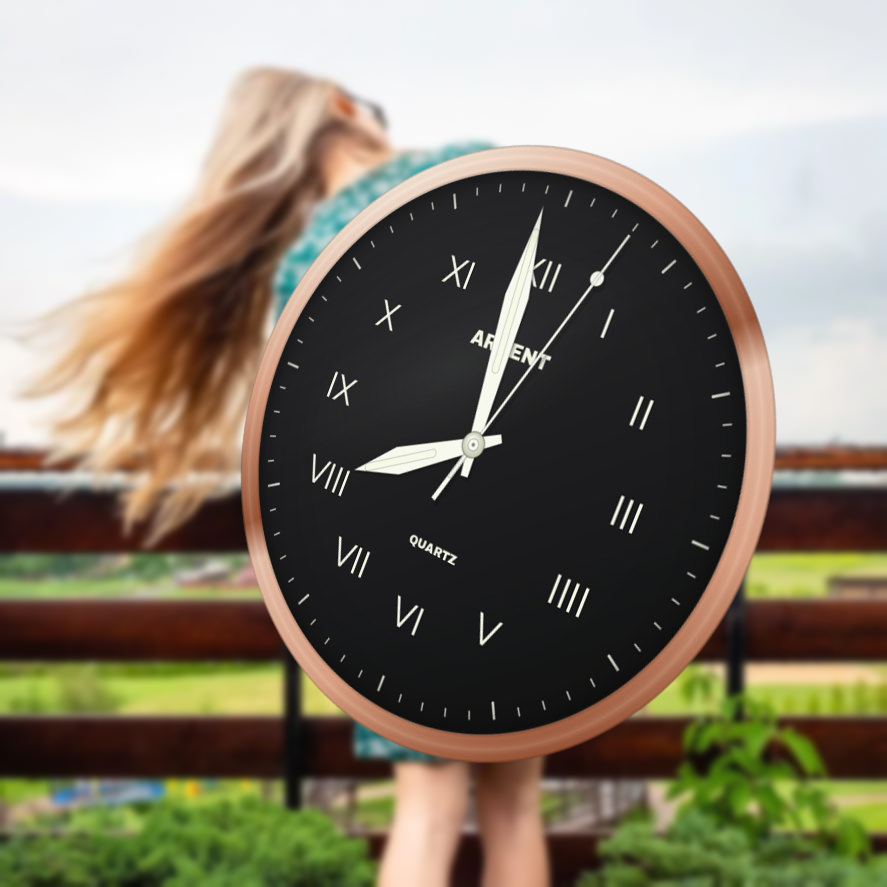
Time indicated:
{"hour": 7, "minute": 59, "second": 3}
